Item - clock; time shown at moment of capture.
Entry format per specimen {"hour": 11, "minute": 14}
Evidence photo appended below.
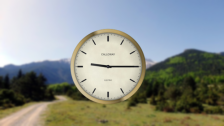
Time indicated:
{"hour": 9, "minute": 15}
